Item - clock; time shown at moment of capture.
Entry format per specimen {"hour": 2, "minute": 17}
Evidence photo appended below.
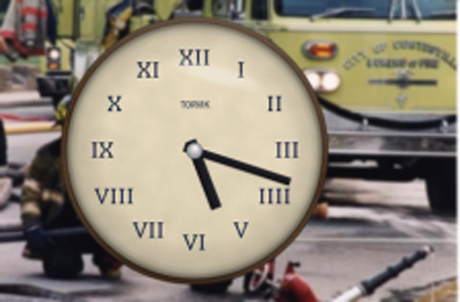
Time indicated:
{"hour": 5, "minute": 18}
